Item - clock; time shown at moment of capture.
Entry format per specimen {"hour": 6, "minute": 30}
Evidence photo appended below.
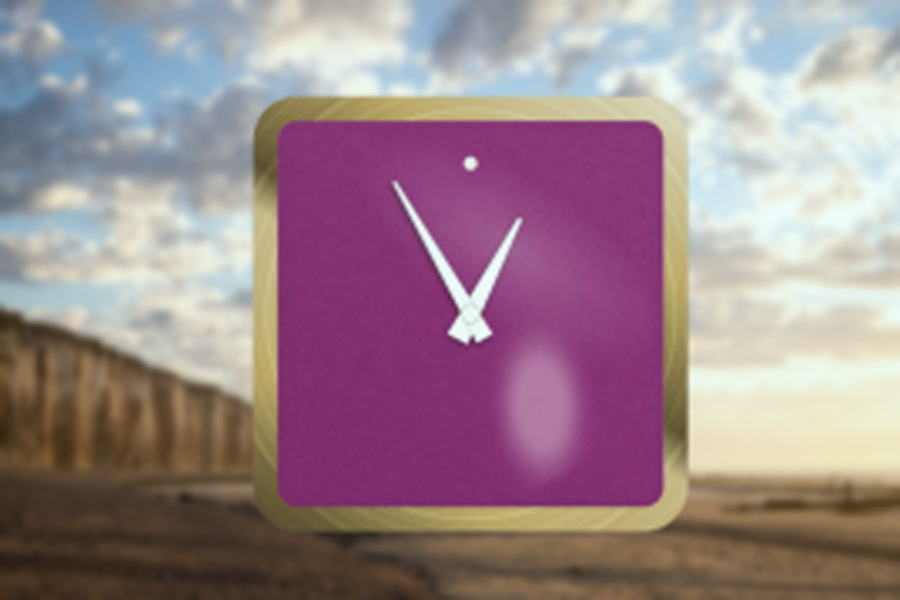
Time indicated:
{"hour": 12, "minute": 55}
